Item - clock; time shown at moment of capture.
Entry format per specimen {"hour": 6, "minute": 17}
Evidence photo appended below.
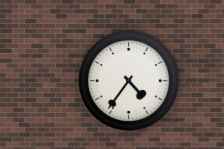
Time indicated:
{"hour": 4, "minute": 36}
